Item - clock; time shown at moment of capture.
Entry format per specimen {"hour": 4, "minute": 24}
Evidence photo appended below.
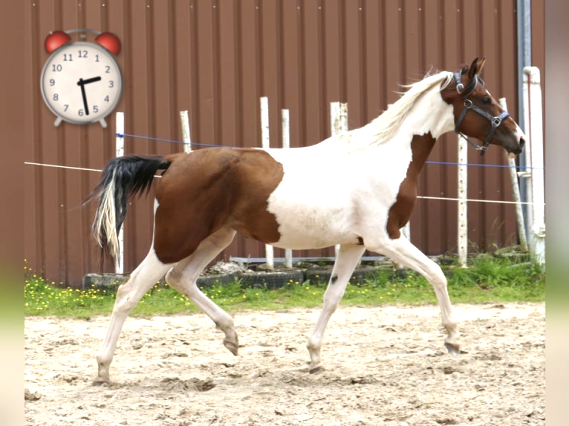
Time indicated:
{"hour": 2, "minute": 28}
